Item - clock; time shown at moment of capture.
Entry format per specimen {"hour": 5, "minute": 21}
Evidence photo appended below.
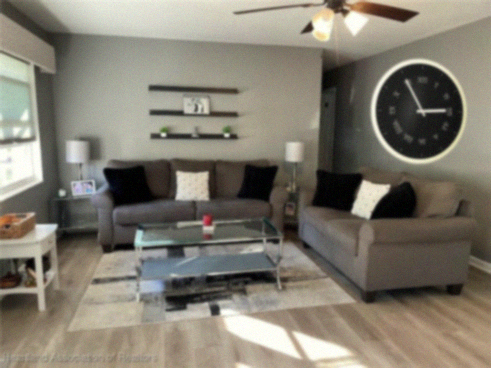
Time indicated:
{"hour": 2, "minute": 55}
